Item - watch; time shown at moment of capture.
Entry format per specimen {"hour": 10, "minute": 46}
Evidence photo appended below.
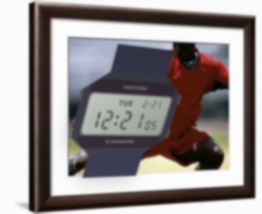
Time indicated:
{"hour": 12, "minute": 21}
